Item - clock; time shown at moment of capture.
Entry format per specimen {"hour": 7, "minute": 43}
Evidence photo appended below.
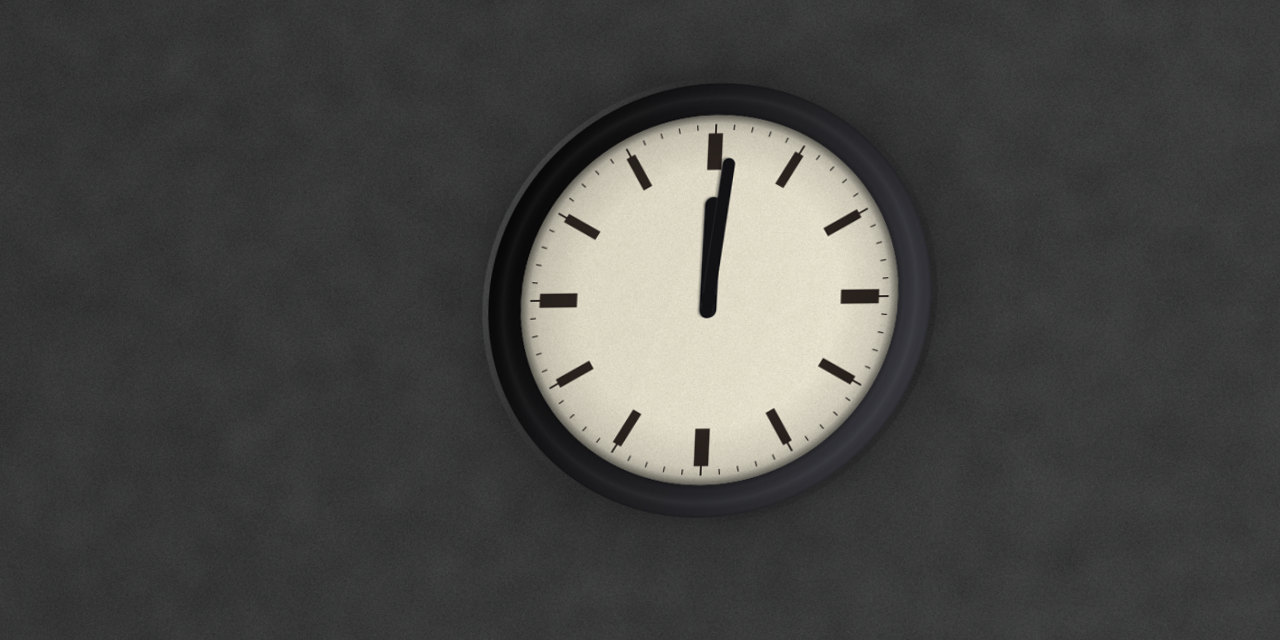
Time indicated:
{"hour": 12, "minute": 1}
